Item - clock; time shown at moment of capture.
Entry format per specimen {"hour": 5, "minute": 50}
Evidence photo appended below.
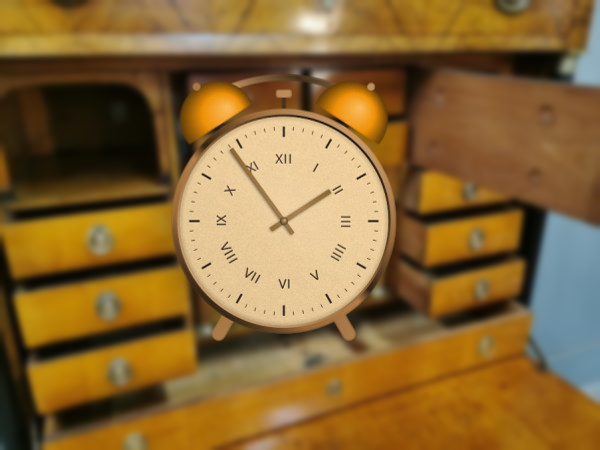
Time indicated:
{"hour": 1, "minute": 54}
